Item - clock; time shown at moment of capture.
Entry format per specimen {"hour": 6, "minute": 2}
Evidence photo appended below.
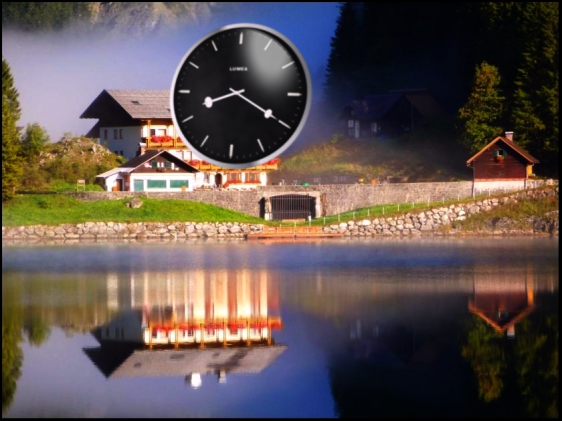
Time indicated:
{"hour": 8, "minute": 20}
